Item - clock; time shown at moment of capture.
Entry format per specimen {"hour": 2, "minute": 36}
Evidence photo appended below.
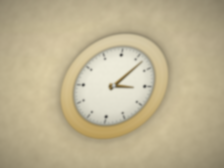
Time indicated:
{"hour": 3, "minute": 7}
